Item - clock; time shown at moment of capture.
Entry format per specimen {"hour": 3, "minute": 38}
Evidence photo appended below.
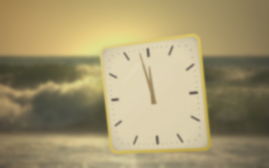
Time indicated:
{"hour": 11, "minute": 58}
